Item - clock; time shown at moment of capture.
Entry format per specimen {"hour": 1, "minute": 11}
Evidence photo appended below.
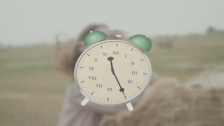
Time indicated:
{"hour": 11, "minute": 25}
